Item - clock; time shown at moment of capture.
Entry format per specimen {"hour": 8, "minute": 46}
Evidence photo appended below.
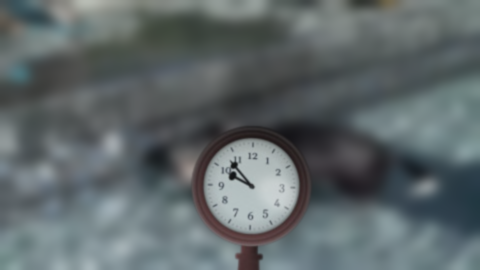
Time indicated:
{"hour": 9, "minute": 53}
